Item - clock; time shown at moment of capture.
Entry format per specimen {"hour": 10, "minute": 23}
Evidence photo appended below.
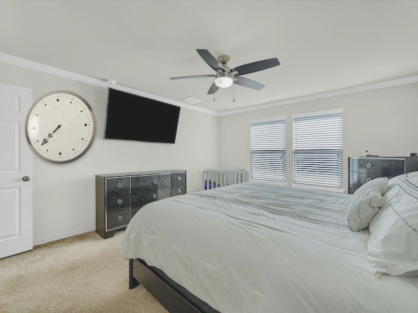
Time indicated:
{"hour": 7, "minute": 38}
